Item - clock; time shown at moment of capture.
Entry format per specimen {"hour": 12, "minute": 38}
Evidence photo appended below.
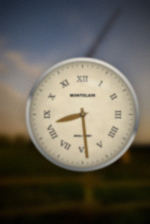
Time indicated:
{"hour": 8, "minute": 29}
